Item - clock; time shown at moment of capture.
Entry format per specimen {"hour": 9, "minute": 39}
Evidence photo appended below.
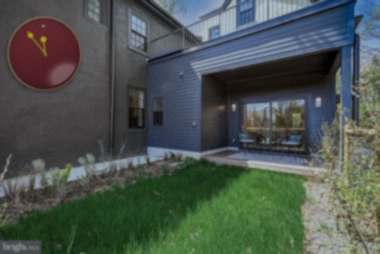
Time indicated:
{"hour": 11, "minute": 54}
